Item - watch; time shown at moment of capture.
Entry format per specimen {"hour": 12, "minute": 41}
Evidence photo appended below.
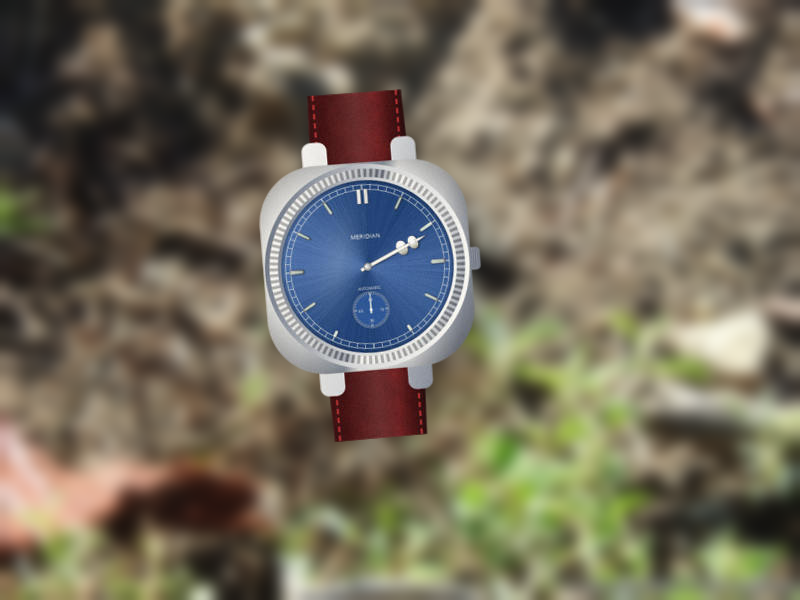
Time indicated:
{"hour": 2, "minute": 11}
